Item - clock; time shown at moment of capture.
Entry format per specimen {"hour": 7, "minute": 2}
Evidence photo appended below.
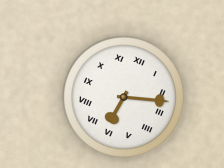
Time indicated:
{"hour": 6, "minute": 12}
